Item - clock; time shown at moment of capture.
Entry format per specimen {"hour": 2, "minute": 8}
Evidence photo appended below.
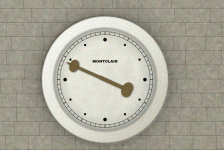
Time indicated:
{"hour": 3, "minute": 49}
